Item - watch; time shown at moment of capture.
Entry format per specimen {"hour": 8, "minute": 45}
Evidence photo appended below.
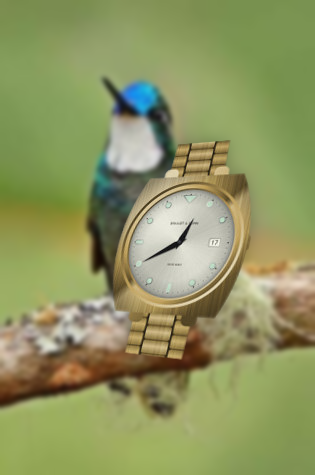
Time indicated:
{"hour": 12, "minute": 40}
